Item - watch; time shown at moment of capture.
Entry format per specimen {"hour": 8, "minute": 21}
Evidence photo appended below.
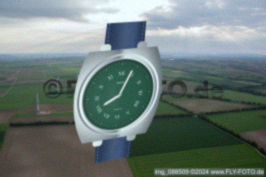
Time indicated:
{"hour": 8, "minute": 4}
